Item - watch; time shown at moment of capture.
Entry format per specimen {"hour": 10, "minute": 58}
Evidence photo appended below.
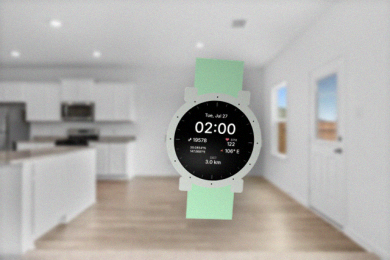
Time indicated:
{"hour": 2, "minute": 0}
